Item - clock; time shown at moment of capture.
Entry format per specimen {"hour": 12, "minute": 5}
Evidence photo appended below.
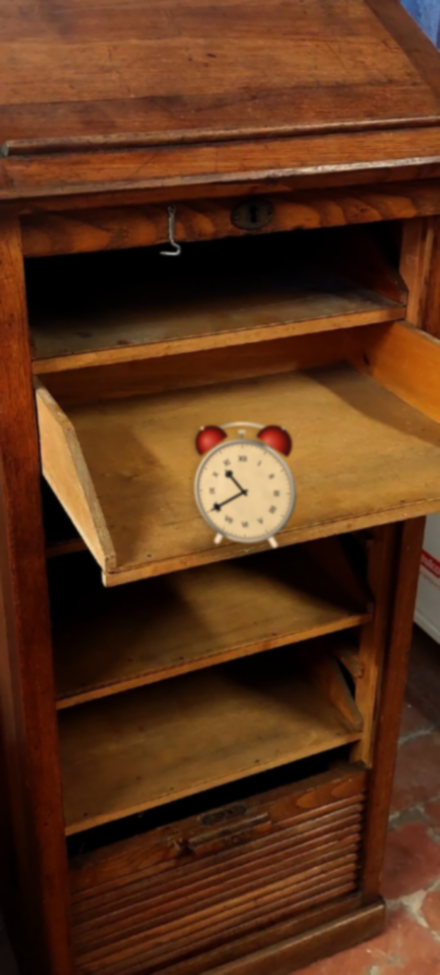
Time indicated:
{"hour": 10, "minute": 40}
